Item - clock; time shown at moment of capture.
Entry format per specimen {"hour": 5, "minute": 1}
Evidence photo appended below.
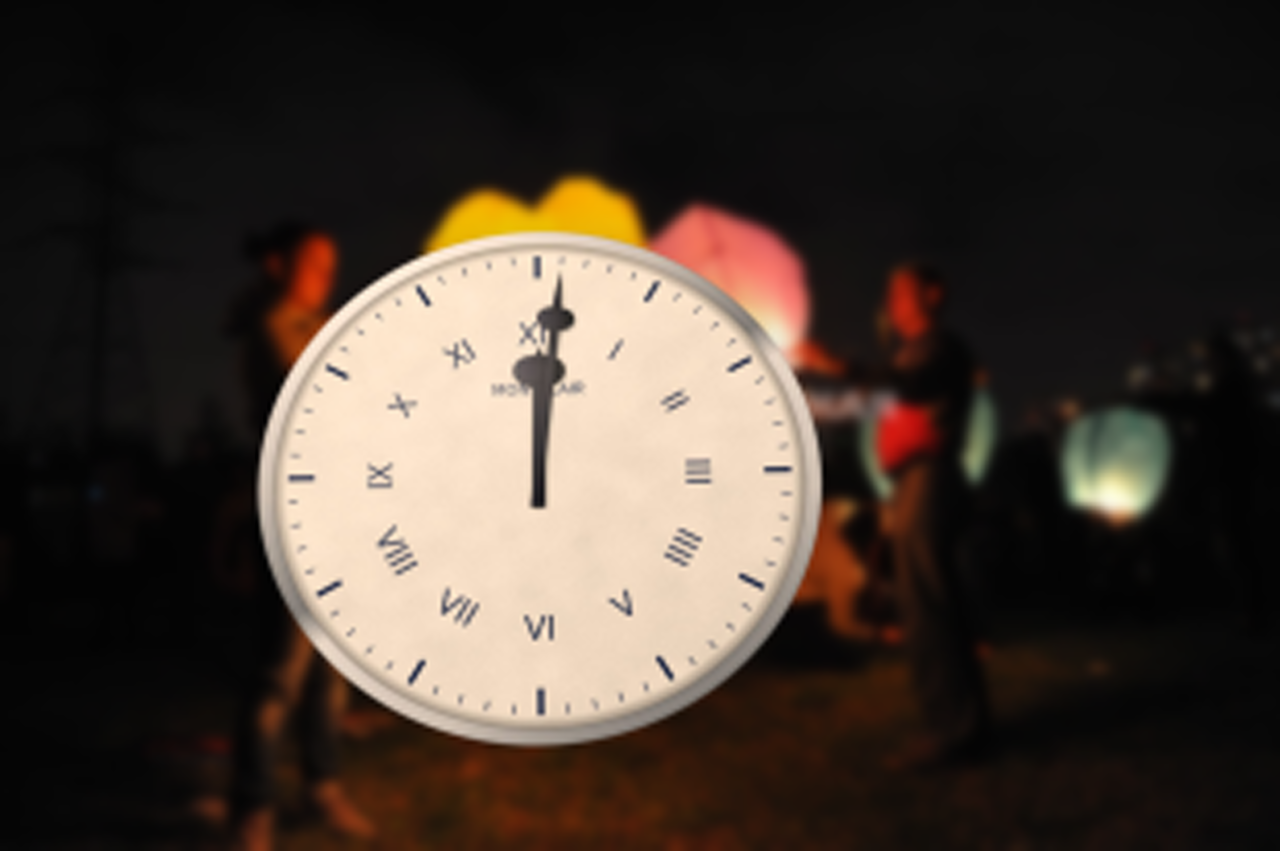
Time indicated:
{"hour": 12, "minute": 1}
